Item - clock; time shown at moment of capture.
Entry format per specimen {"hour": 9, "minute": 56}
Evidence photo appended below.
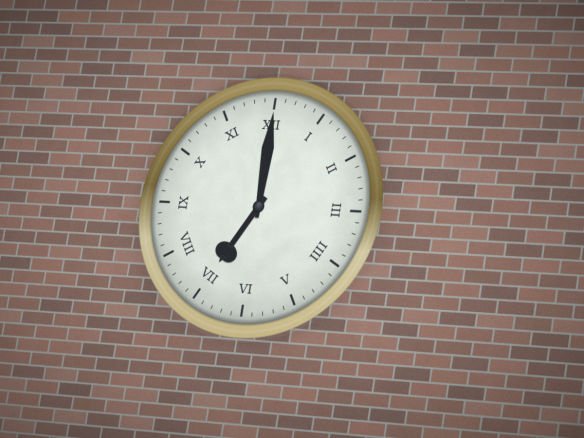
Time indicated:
{"hour": 7, "minute": 0}
